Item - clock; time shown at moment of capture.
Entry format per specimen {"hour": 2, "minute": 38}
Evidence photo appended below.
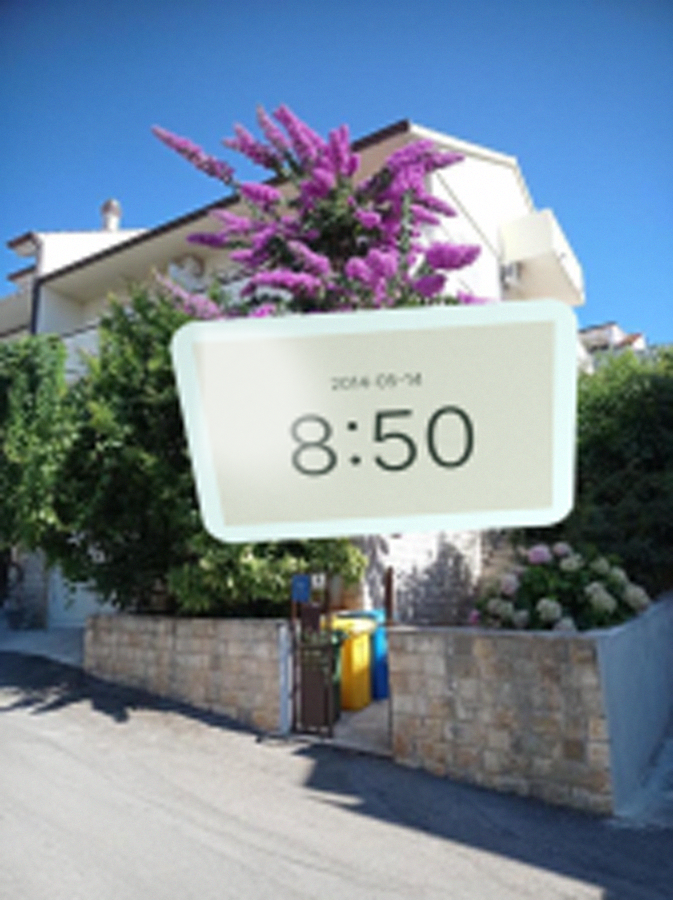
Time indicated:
{"hour": 8, "minute": 50}
